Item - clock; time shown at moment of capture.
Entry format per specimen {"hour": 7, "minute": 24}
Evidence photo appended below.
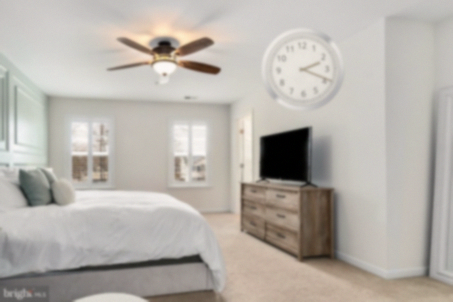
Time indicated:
{"hour": 2, "minute": 19}
